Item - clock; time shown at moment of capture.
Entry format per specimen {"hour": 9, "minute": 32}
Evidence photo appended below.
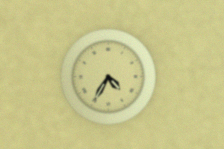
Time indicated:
{"hour": 4, "minute": 35}
